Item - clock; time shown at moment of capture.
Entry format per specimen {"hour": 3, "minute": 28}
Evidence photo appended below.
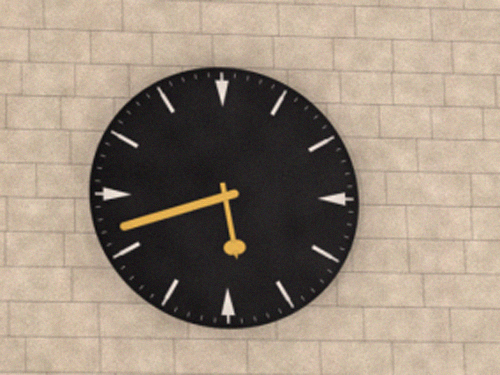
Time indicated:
{"hour": 5, "minute": 42}
